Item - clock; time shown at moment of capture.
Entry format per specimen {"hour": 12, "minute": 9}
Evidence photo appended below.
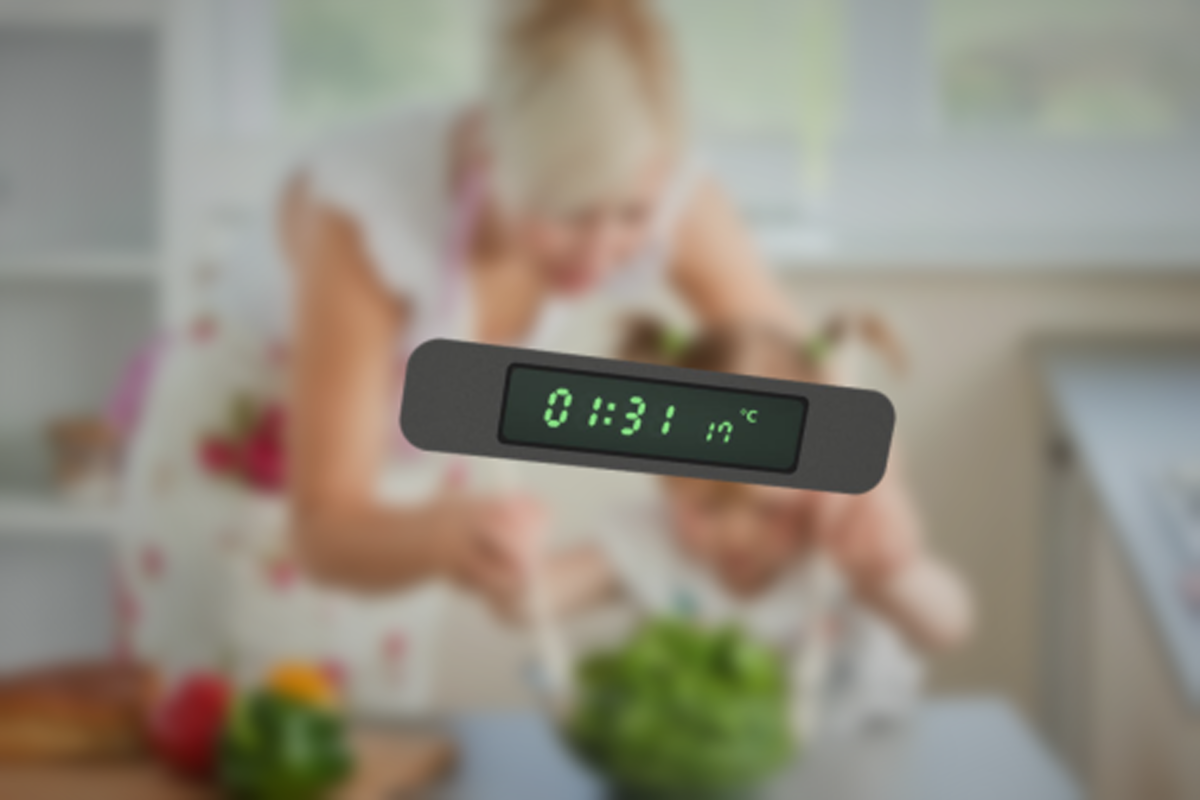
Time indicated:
{"hour": 1, "minute": 31}
